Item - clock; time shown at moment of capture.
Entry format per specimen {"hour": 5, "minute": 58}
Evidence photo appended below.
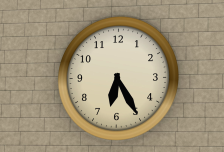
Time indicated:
{"hour": 6, "minute": 25}
